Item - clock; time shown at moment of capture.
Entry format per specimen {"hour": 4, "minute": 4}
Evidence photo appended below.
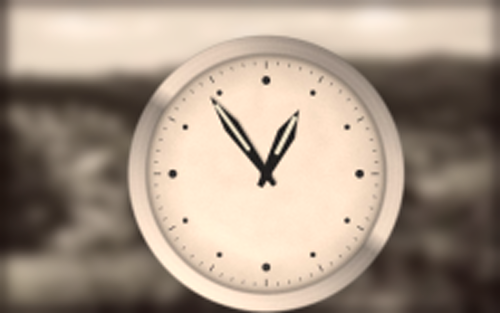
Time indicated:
{"hour": 12, "minute": 54}
